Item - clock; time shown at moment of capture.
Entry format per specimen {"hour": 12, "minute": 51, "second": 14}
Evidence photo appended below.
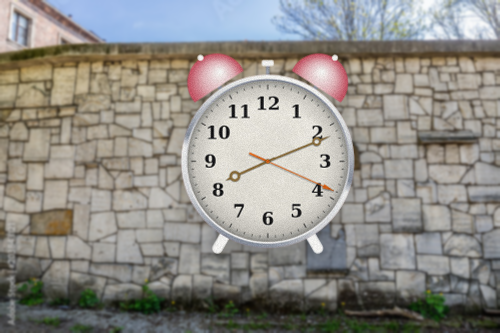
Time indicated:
{"hour": 8, "minute": 11, "second": 19}
